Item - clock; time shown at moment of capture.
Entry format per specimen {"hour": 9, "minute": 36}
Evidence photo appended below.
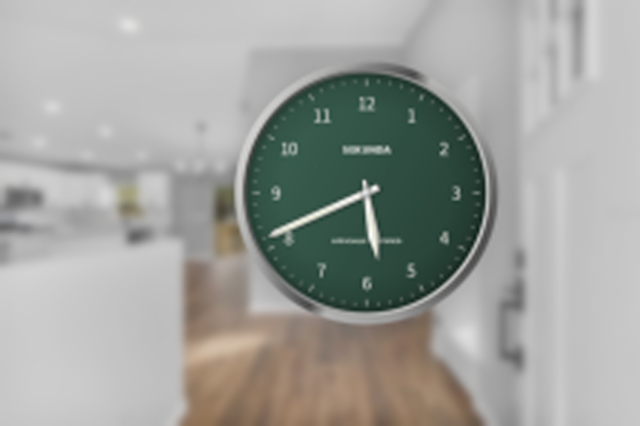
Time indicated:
{"hour": 5, "minute": 41}
